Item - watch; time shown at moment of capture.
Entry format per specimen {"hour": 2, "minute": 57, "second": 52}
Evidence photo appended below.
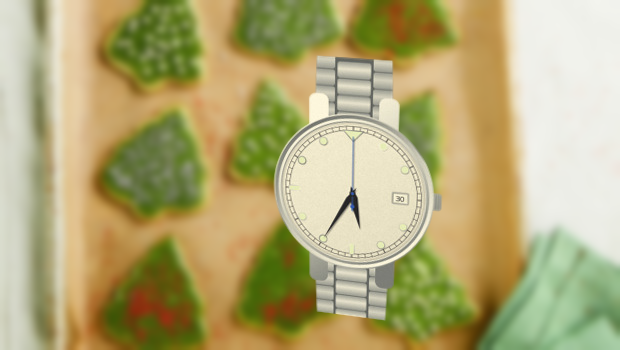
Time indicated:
{"hour": 5, "minute": 35, "second": 0}
